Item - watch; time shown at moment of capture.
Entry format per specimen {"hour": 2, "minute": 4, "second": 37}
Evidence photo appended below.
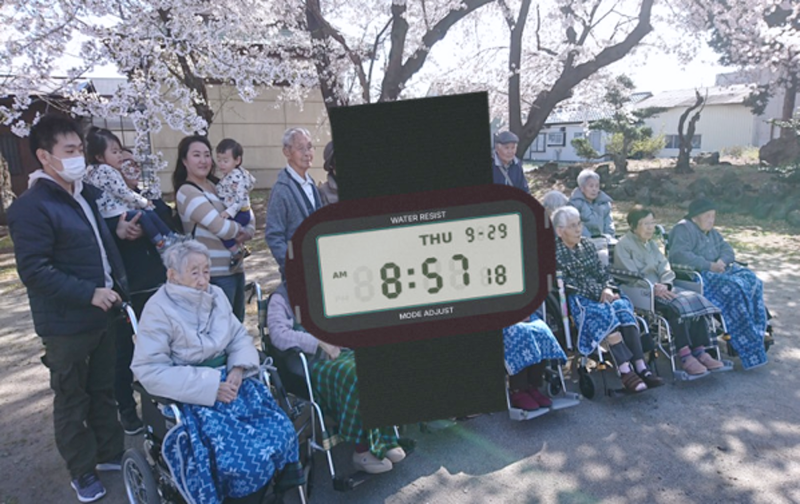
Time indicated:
{"hour": 8, "minute": 57, "second": 18}
